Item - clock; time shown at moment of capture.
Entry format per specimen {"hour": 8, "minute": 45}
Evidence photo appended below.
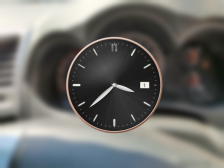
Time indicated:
{"hour": 3, "minute": 38}
